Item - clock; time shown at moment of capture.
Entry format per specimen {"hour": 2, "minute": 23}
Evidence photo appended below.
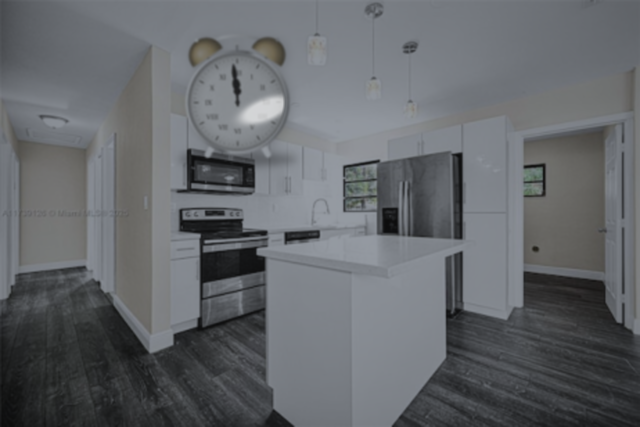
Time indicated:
{"hour": 11, "minute": 59}
